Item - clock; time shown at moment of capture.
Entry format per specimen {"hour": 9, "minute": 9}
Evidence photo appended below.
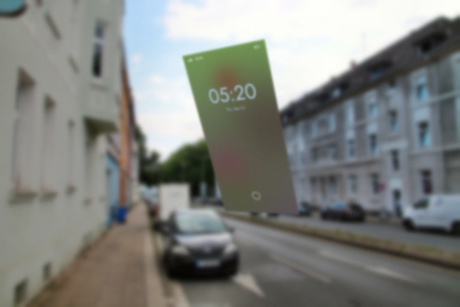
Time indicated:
{"hour": 5, "minute": 20}
